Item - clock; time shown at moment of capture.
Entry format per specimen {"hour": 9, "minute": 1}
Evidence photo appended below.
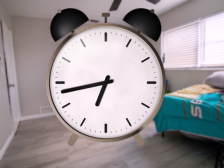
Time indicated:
{"hour": 6, "minute": 43}
